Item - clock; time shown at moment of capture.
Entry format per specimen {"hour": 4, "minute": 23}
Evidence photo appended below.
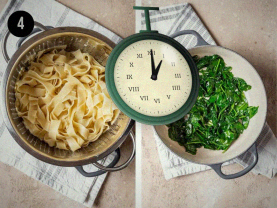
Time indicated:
{"hour": 1, "minute": 0}
